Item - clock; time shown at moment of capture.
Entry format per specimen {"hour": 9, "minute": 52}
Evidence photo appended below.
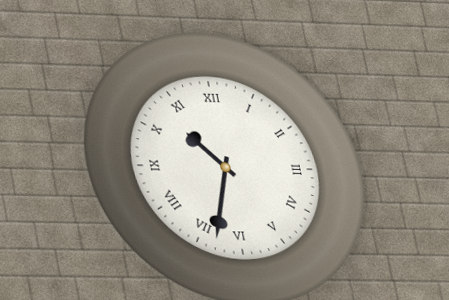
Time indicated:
{"hour": 10, "minute": 33}
